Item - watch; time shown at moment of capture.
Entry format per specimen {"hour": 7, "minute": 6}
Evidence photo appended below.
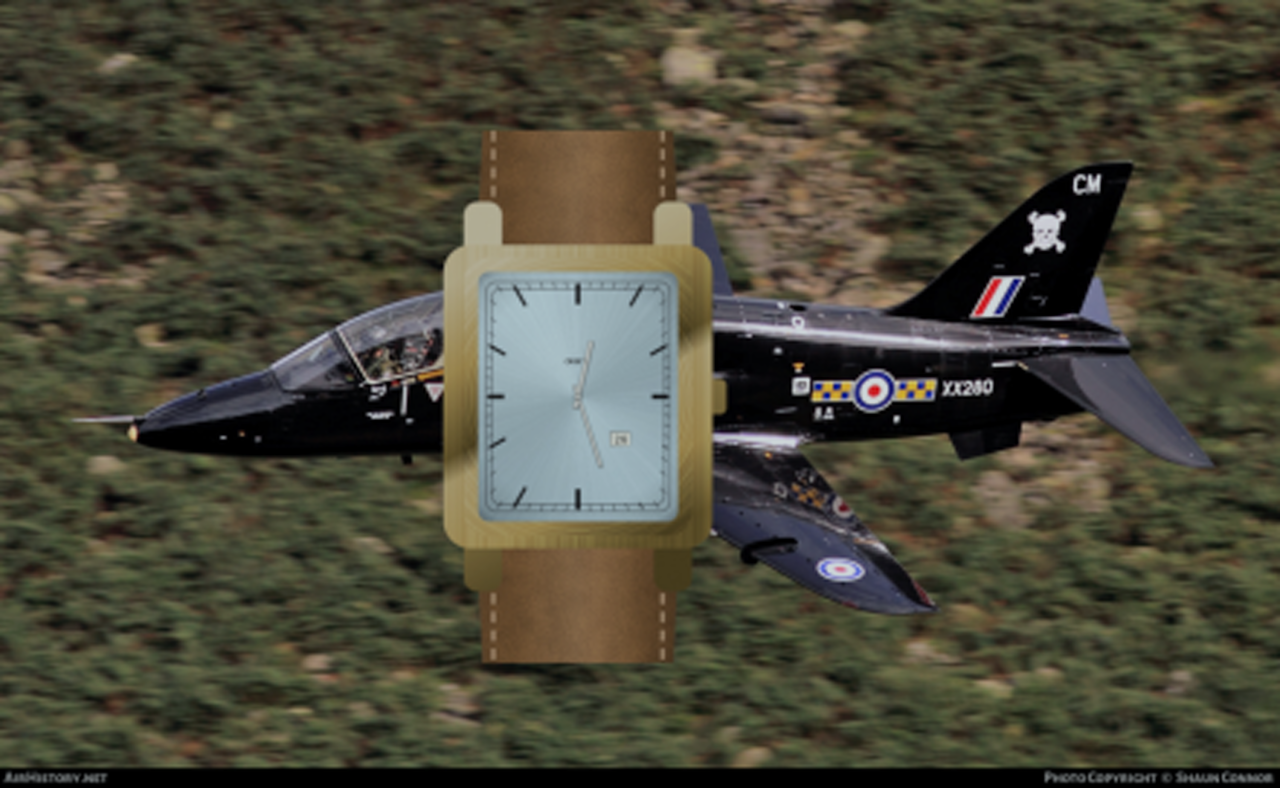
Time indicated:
{"hour": 12, "minute": 27}
